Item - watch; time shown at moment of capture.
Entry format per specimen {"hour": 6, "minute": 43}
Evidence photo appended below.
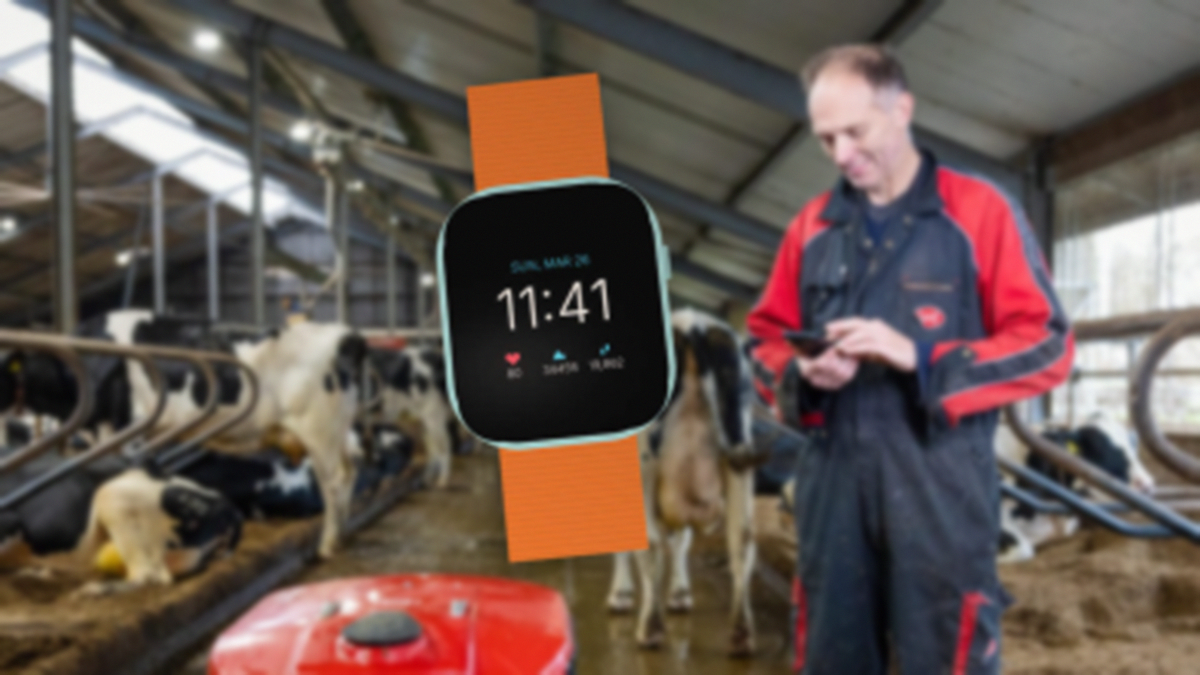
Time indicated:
{"hour": 11, "minute": 41}
